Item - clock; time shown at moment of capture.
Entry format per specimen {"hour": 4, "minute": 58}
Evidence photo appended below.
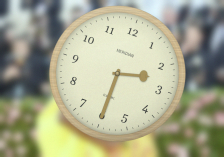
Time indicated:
{"hour": 2, "minute": 30}
